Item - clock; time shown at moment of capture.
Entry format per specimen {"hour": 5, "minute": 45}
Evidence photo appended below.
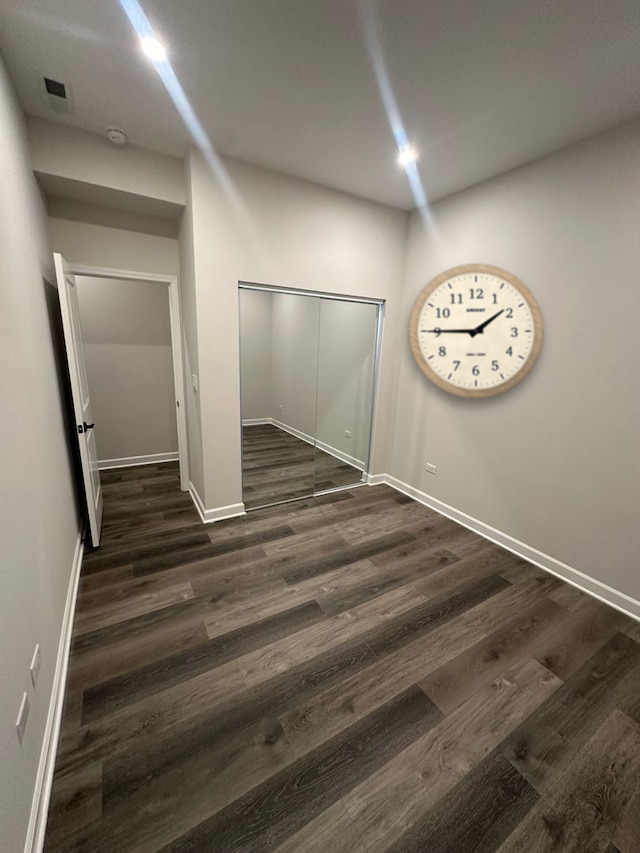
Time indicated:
{"hour": 1, "minute": 45}
